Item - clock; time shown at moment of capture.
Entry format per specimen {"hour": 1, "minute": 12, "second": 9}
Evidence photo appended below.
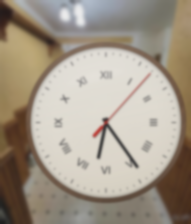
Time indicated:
{"hour": 6, "minute": 24, "second": 7}
